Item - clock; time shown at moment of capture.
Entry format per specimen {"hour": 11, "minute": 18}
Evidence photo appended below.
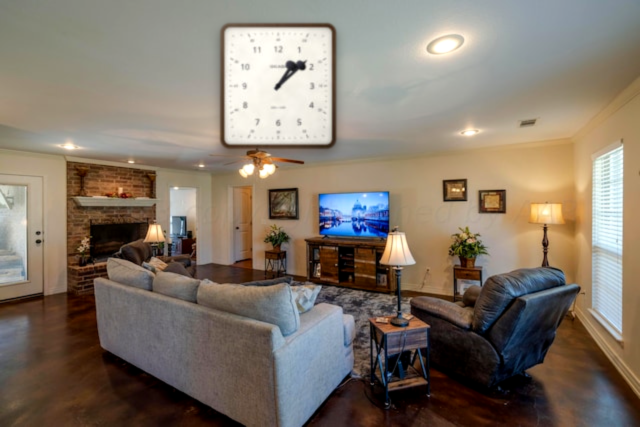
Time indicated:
{"hour": 1, "minute": 8}
